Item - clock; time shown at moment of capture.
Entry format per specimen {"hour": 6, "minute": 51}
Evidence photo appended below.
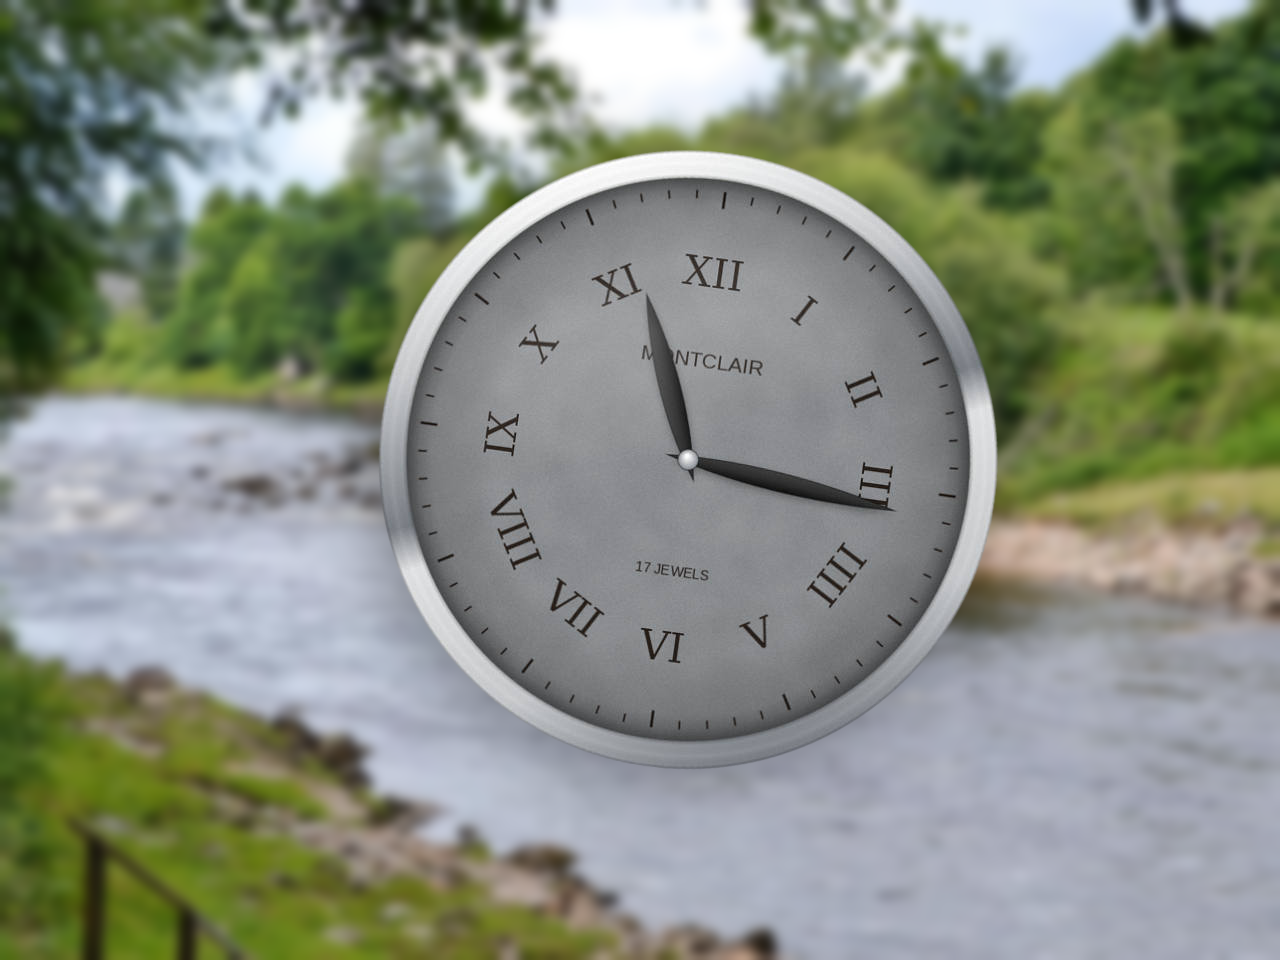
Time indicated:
{"hour": 11, "minute": 16}
